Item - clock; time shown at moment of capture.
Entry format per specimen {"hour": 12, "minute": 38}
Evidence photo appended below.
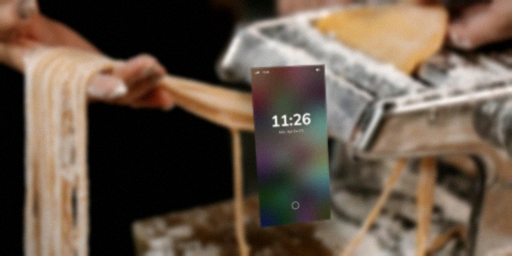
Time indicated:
{"hour": 11, "minute": 26}
